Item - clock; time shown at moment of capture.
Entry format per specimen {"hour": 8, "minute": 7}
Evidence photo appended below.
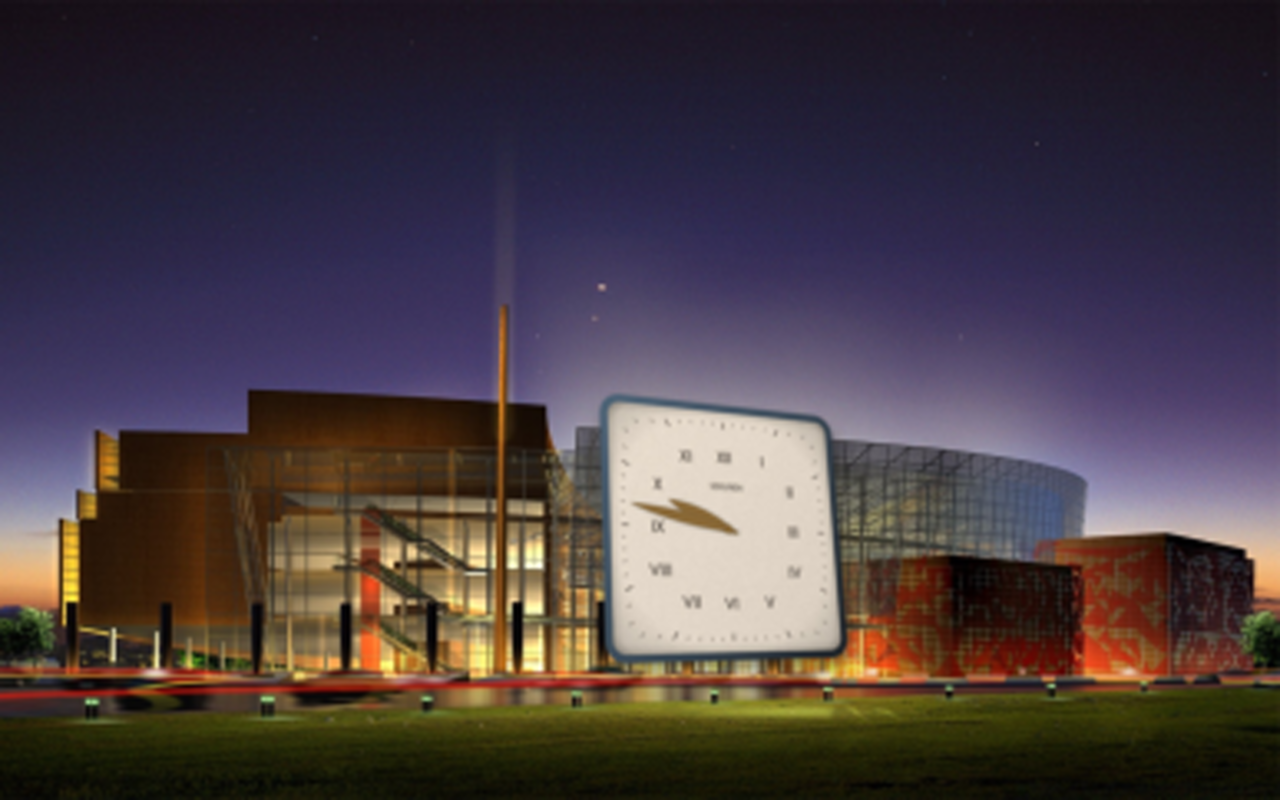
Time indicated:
{"hour": 9, "minute": 47}
